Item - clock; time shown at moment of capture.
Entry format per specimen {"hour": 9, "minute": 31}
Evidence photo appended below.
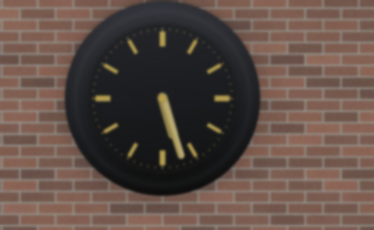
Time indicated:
{"hour": 5, "minute": 27}
